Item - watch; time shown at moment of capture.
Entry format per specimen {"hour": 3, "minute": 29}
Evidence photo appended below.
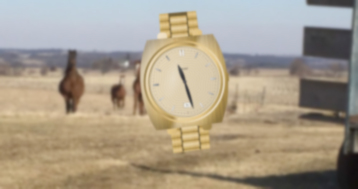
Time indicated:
{"hour": 11, "minute": 28}
